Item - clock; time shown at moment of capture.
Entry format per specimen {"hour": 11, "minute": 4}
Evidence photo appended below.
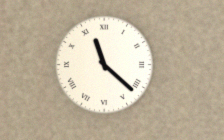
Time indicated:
{"hour": 11, "minute": 22}
